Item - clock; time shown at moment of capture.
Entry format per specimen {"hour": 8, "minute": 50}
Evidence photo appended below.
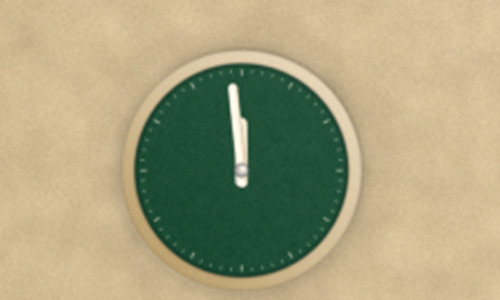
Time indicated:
{"hour": 11, "minute": 59}
